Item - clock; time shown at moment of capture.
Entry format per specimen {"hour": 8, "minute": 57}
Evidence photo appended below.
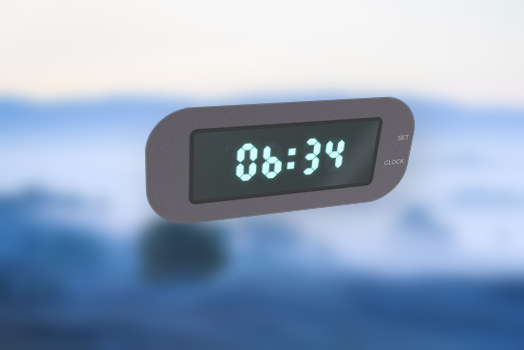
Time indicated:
{"hour": 6, "minute": 34}
